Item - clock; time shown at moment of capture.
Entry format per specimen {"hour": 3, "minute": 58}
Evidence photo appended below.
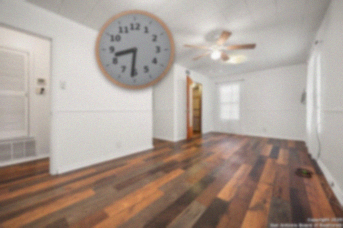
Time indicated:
{"hour": 8, "minute": 31}
